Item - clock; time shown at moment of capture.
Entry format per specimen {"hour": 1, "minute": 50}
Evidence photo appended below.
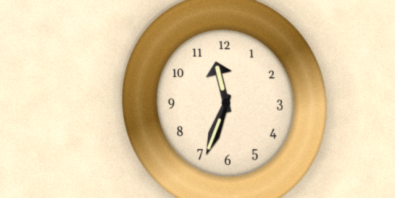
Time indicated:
{"hour": 11, "minute": 34}
